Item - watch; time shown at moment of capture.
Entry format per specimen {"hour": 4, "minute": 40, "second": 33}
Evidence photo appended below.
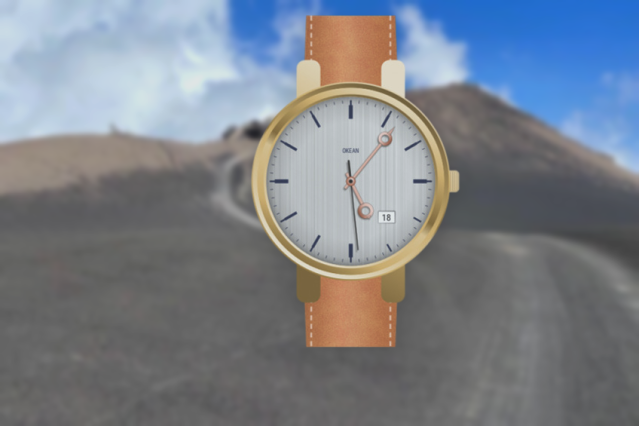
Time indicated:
{"hour": 5, "minute": 6, "second": 29}
